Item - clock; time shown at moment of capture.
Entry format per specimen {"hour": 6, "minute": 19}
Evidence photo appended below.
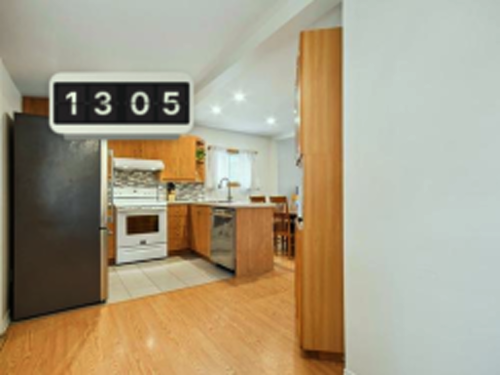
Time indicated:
{"hour": 13, "minute": 5}
